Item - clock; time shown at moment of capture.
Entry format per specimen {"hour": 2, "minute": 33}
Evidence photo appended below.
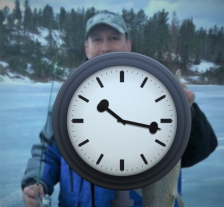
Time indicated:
{"hour": 10, "minute": 17}
